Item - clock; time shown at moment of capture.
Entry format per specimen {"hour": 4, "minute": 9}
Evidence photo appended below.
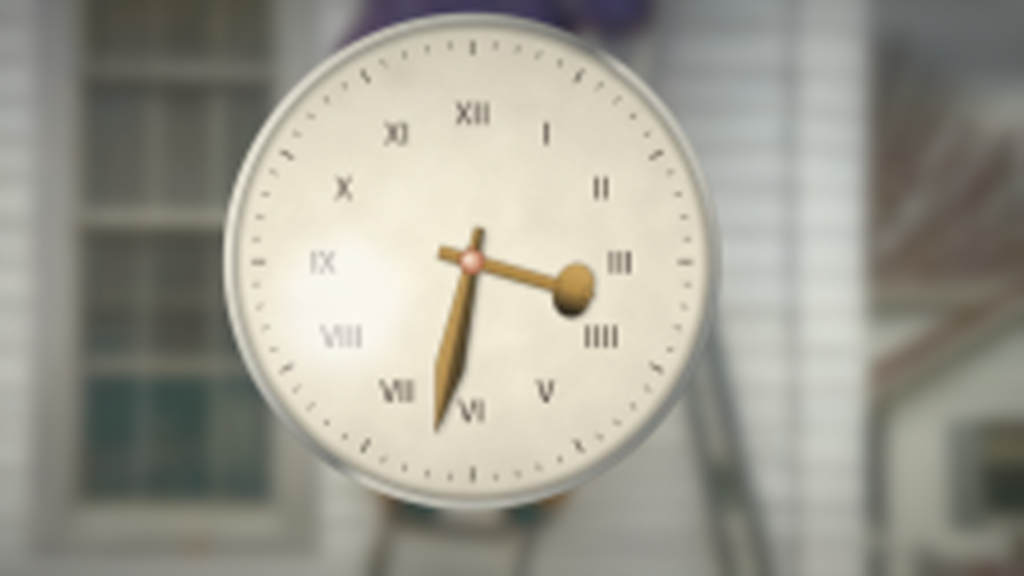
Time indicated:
{"hour": 3, "minute": 32}
